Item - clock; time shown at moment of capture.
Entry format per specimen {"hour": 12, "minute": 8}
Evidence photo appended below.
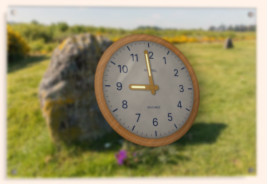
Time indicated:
{"hour": 8, "minute": 59}
